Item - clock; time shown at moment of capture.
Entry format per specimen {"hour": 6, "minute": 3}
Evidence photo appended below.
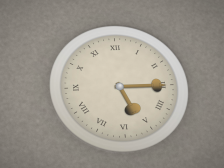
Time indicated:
{"hour": 5, "minute": 15}
